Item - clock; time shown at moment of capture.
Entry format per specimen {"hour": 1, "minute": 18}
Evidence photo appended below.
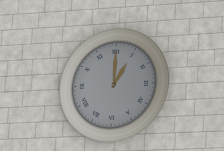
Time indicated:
{"hour": 1, "minute": 0}
